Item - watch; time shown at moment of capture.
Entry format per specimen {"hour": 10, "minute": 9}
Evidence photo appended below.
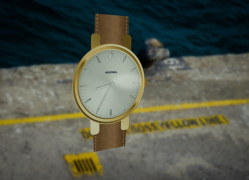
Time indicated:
{"hour": 8, "minute": 35}
